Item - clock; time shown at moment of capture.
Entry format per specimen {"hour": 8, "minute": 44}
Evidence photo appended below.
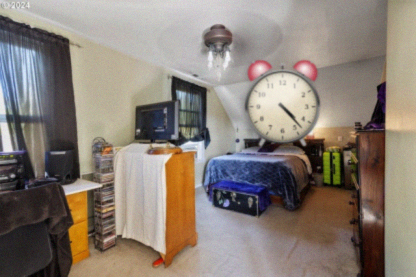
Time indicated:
{"hour": 4, "minute": 23}
